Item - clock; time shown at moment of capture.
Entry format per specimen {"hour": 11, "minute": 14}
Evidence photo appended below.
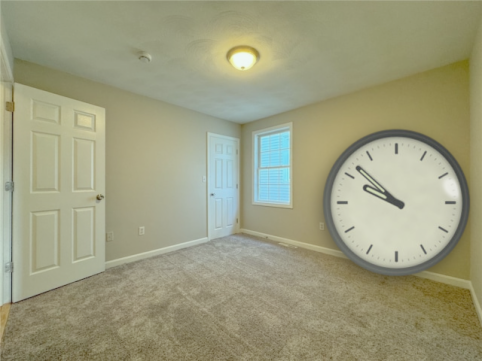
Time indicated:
{"hour": 9, "minute": 52}
